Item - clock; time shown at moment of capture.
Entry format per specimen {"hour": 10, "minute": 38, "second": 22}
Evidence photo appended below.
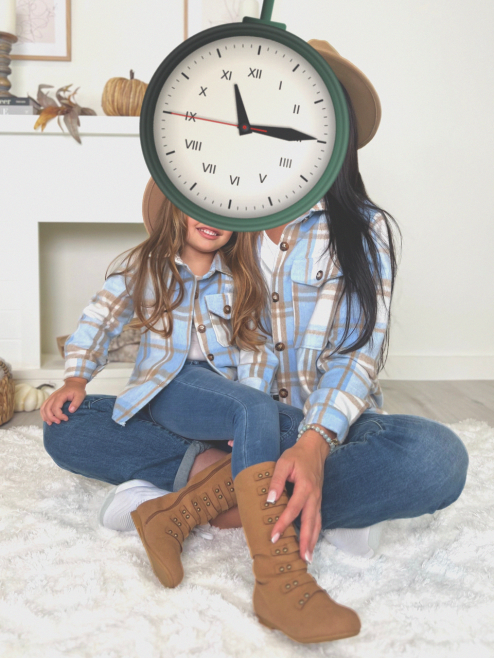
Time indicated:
{"hour": 11, "minute": 14, "second": 45}
